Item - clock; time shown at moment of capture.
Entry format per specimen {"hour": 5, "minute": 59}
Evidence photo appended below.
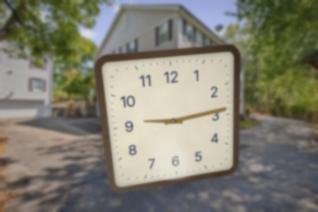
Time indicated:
{"hour": 9, "minute": 14}
